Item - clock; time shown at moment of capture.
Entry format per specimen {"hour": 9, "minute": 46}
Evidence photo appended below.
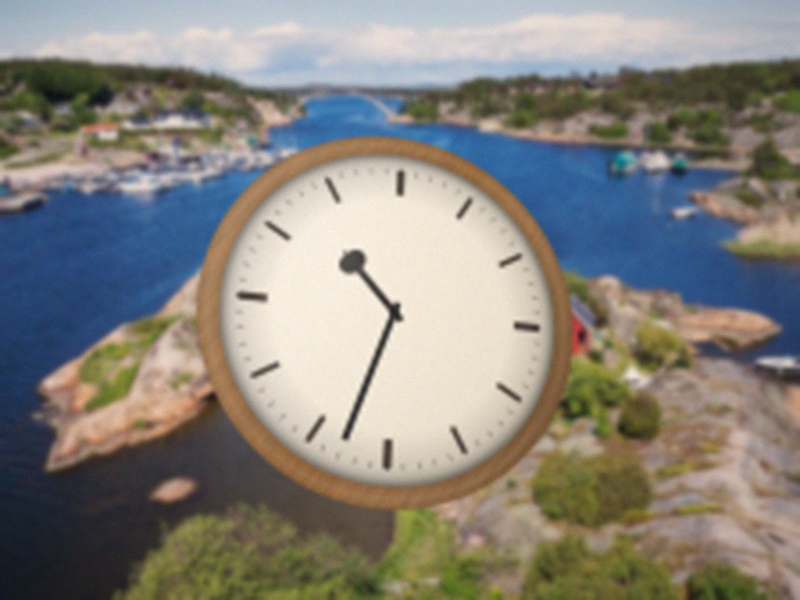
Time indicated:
{"hour": 10, "minute": 33}
